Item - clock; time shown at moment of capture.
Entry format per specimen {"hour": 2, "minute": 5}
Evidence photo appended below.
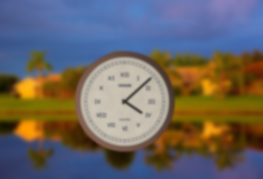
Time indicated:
{"hour": 4, "minute": 8}
